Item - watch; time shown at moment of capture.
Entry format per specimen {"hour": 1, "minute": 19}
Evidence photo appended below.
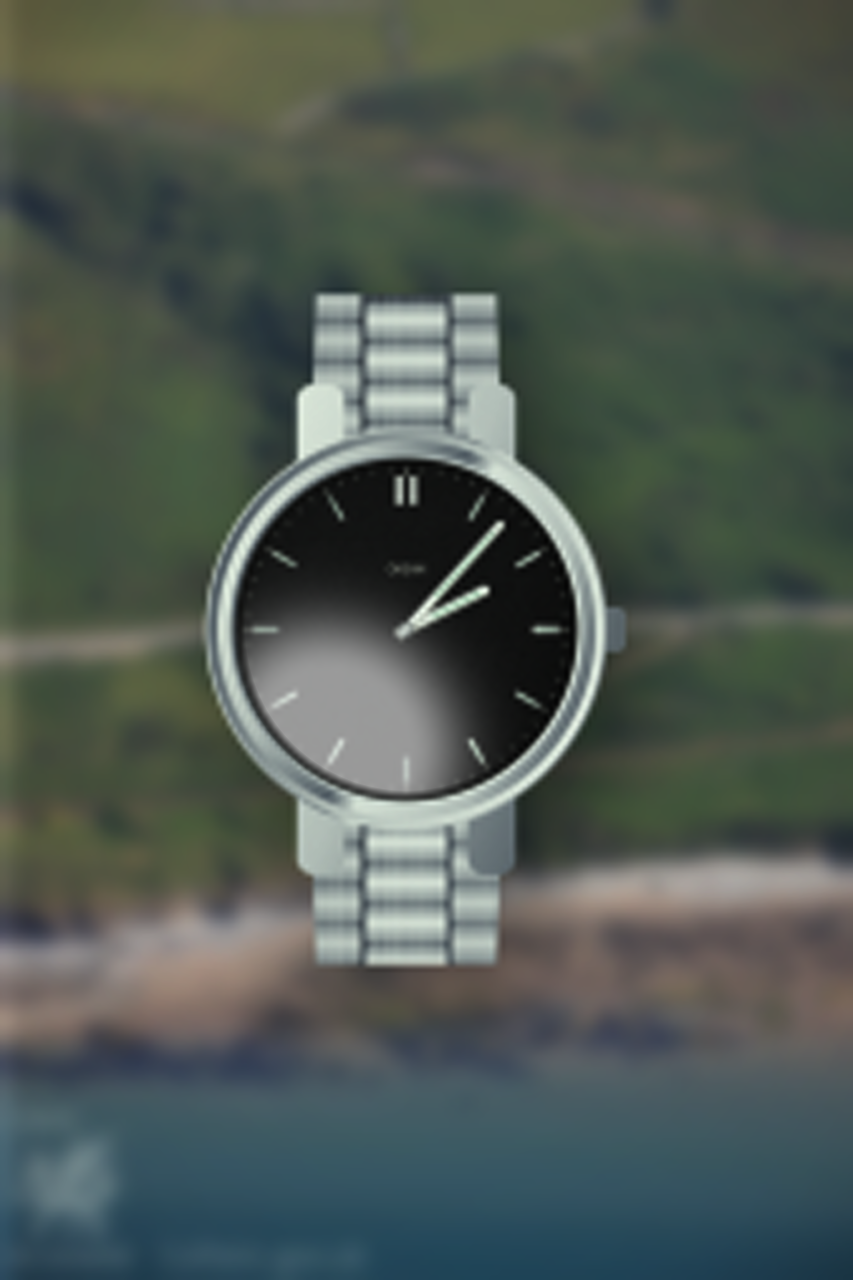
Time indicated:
{"hour": 2, "minute": 7}
